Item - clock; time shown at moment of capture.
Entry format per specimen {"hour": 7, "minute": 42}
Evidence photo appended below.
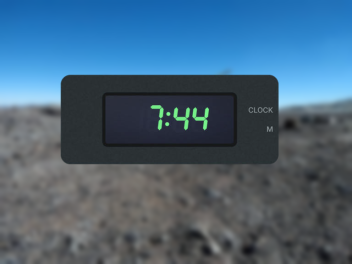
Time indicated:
{"hour": 7, "minute": 44}
